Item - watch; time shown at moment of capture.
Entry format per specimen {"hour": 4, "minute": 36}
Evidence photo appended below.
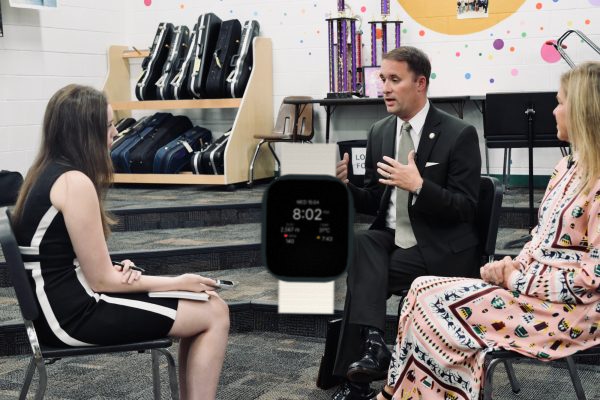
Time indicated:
{"hour": 8, "minute": 2}
